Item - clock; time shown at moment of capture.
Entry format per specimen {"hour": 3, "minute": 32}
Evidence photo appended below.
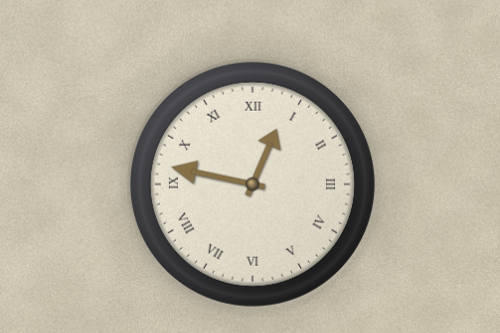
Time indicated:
{"hour": 12, "minute": 47}
